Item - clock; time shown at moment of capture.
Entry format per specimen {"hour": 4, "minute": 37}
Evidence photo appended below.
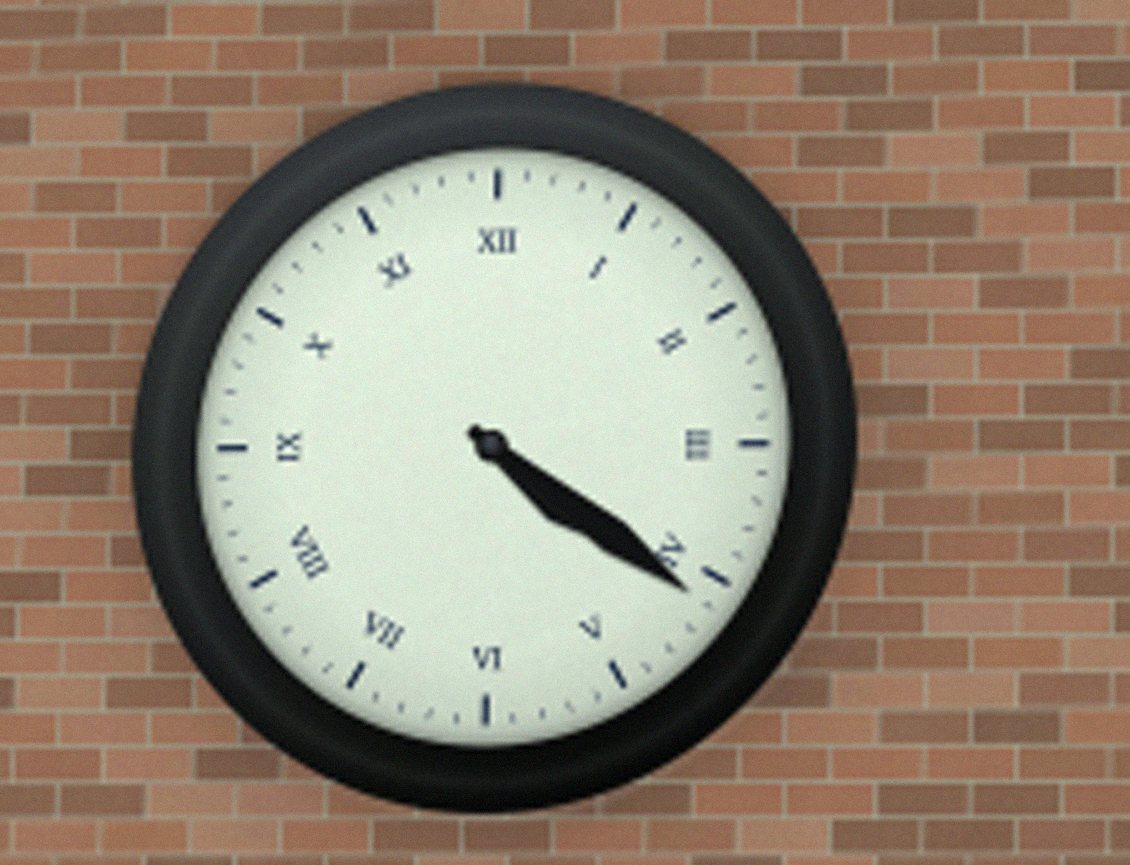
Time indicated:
{"hour": 4, "minute": 21}
